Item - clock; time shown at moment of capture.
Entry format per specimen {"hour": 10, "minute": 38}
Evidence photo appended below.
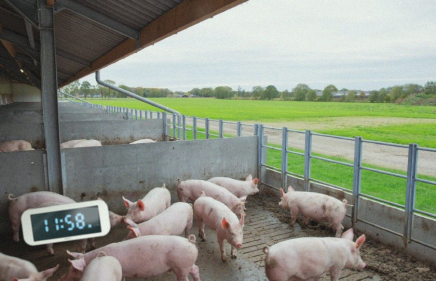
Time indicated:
{"hour": 11, "minute": 58}
